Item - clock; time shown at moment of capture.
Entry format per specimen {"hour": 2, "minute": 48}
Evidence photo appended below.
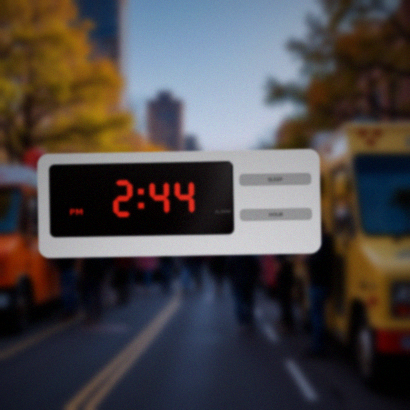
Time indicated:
{"hour": 2, "minute": 44}
